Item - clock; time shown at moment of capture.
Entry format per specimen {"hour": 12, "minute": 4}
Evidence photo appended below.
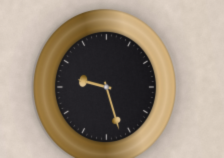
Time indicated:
{"hour": 9, "minute": 27}
